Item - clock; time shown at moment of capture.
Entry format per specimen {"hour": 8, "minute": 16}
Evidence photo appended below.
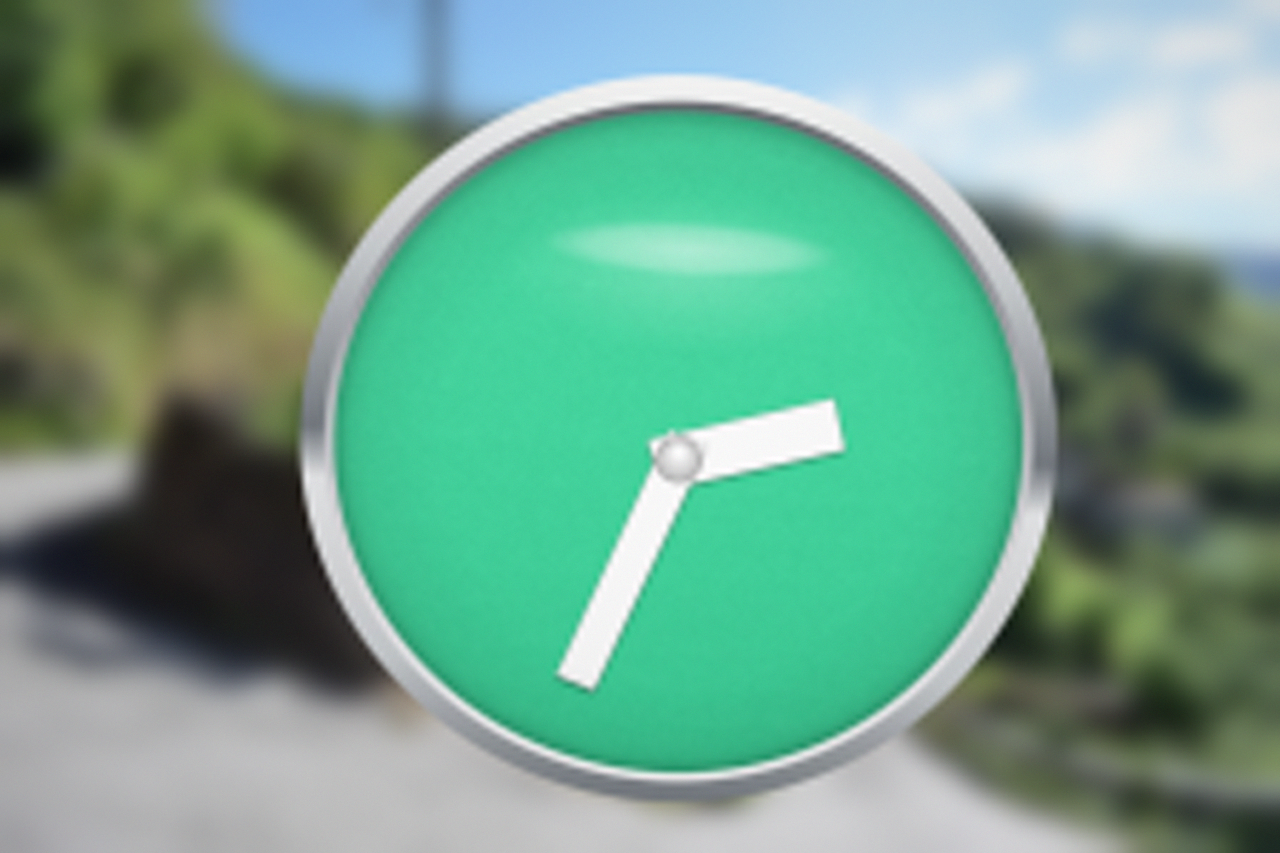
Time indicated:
{"hour": 2, "minute": 34}
